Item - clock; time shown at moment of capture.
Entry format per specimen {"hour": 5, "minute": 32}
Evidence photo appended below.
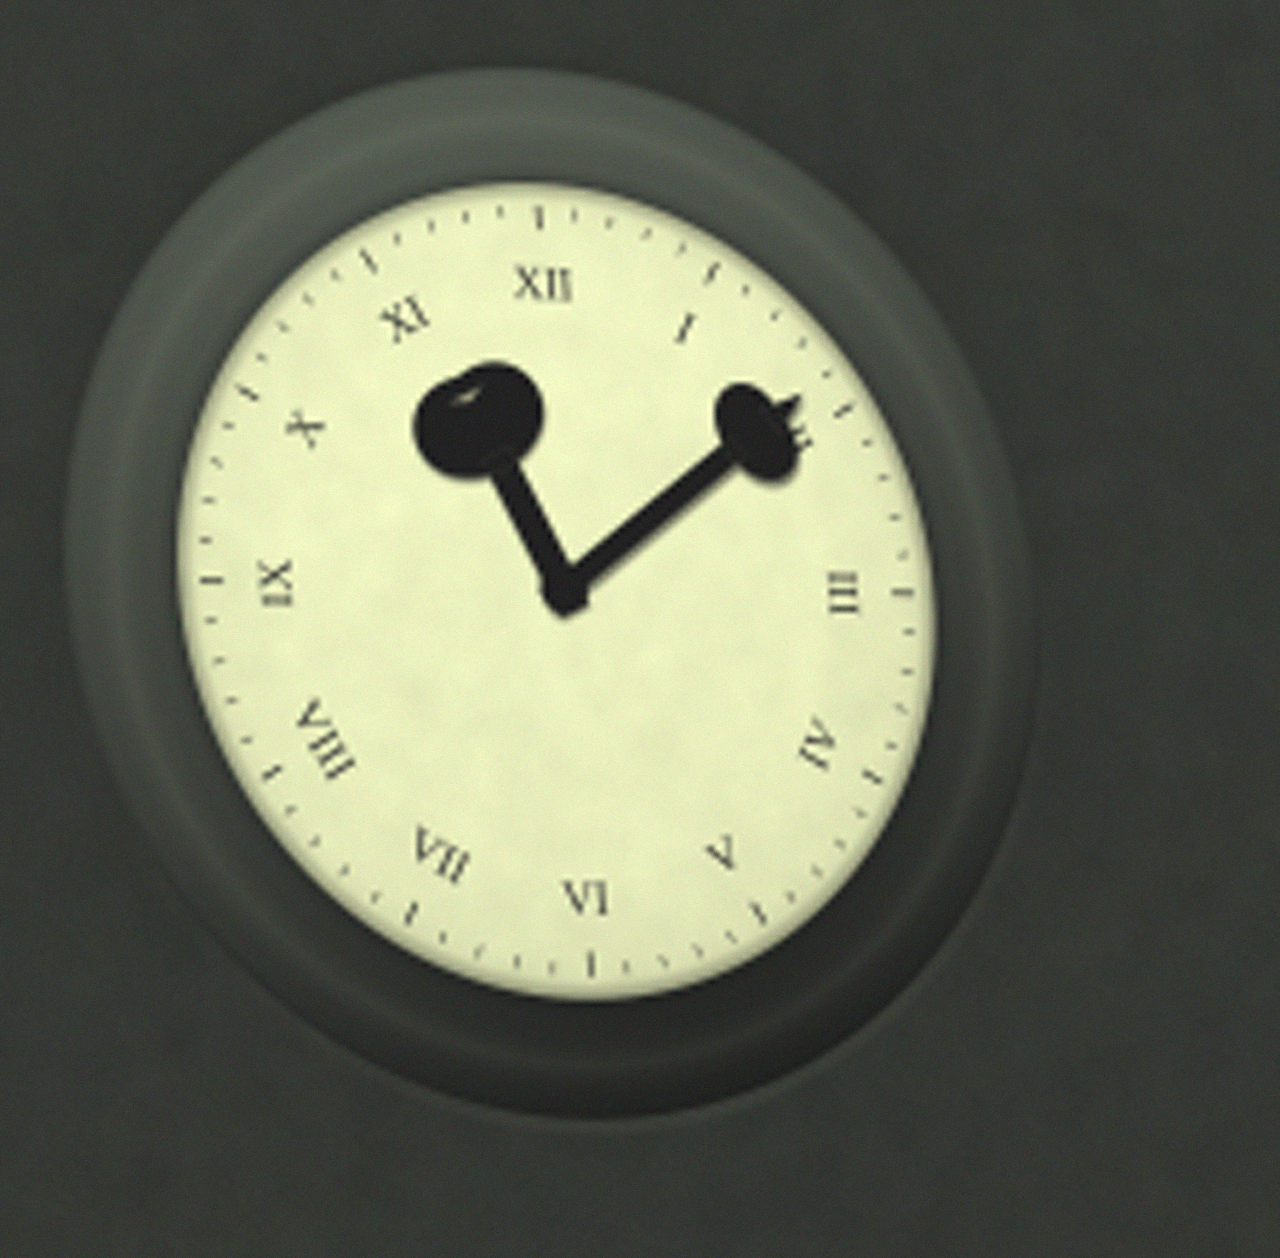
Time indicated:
{"hour": 11, "minute": 9}
